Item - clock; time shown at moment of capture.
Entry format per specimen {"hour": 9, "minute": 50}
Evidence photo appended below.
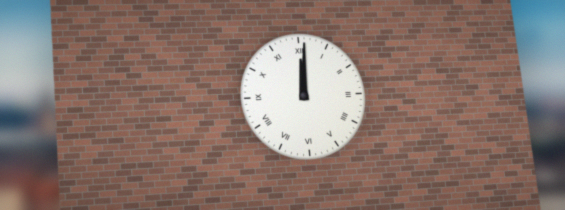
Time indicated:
{"hour": 12, "minute": 1}
